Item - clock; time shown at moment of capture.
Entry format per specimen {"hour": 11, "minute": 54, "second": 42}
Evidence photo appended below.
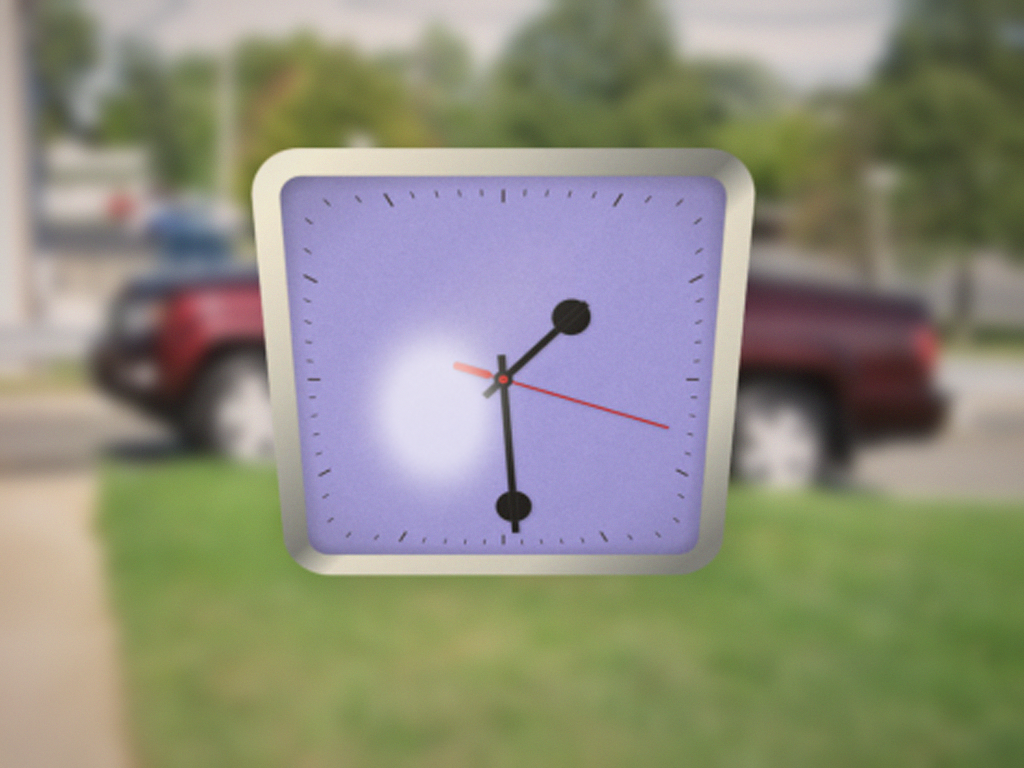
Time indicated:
{"hour": 1, "minute": 29, "second": 18}
